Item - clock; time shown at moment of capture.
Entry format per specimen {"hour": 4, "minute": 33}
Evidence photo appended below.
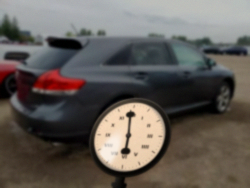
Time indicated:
{"hour": 5, "minute": 59}
